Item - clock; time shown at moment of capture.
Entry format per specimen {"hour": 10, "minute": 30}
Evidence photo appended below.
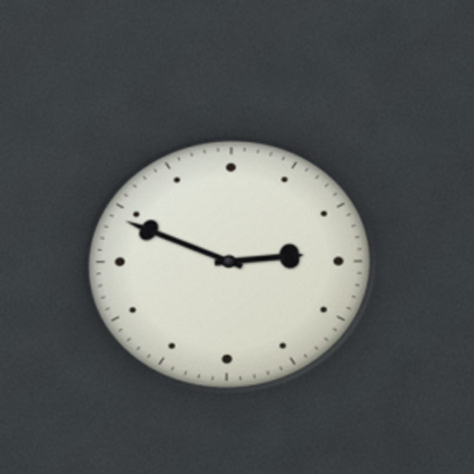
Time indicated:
{"hour": 2, "minute": 49}
